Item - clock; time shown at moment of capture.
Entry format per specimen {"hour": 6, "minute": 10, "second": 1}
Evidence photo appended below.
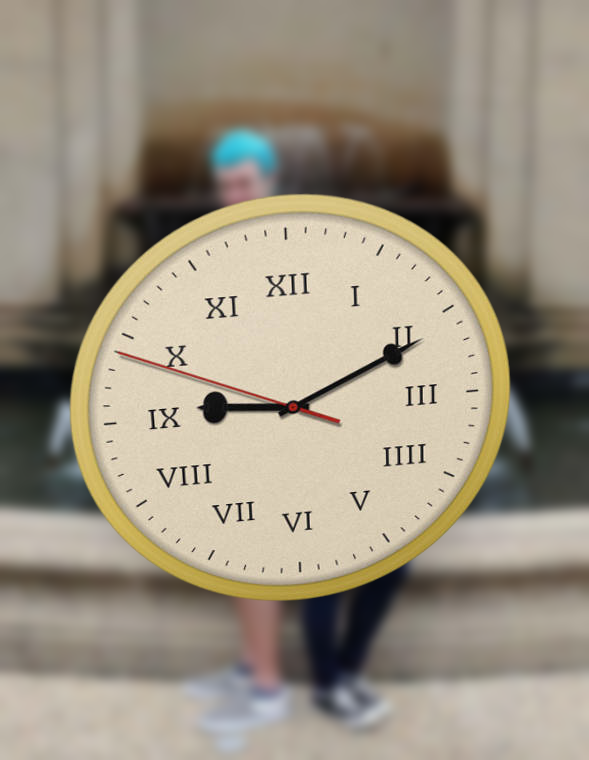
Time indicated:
{"hour": 9, "minute": 10, "second": 49}
